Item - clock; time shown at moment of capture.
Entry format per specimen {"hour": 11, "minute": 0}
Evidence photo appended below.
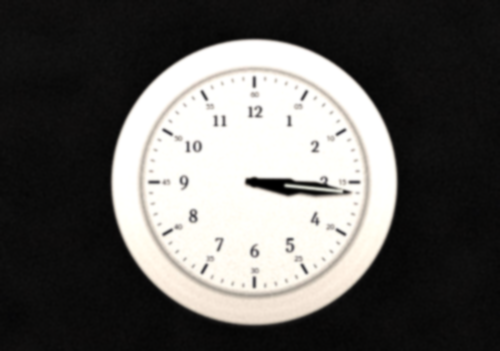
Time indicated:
{"hour": 3, "minute": 16}
